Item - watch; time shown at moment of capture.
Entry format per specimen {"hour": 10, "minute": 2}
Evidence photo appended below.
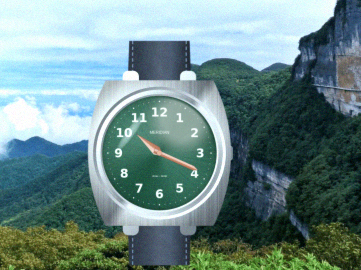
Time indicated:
{"hour": 10, "minute": 19}
